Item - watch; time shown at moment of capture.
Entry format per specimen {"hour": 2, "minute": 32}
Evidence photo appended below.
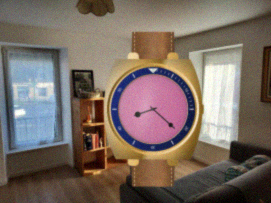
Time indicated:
{"hour": 8, "minute": 22}
